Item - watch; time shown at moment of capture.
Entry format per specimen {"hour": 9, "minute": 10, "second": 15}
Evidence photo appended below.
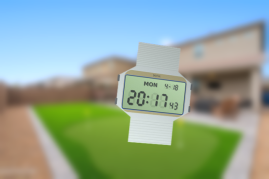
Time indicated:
{"hour": 20, "minute": 17, "second": 43}
